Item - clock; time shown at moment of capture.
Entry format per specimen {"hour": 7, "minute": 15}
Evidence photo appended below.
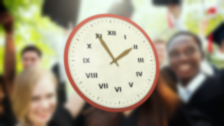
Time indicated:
{"hour": 1, "minute": 55}
